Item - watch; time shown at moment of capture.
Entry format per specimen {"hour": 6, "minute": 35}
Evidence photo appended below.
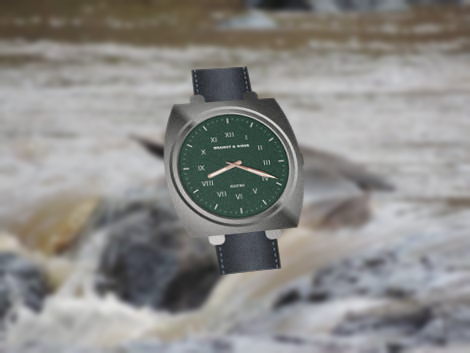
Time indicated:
{"hour": 8, "minute": 19}
